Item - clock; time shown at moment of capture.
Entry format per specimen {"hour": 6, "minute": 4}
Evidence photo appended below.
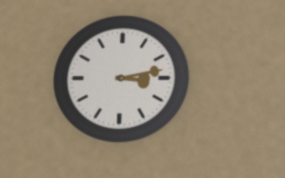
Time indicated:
{"hour": 3, "minute": 13}
